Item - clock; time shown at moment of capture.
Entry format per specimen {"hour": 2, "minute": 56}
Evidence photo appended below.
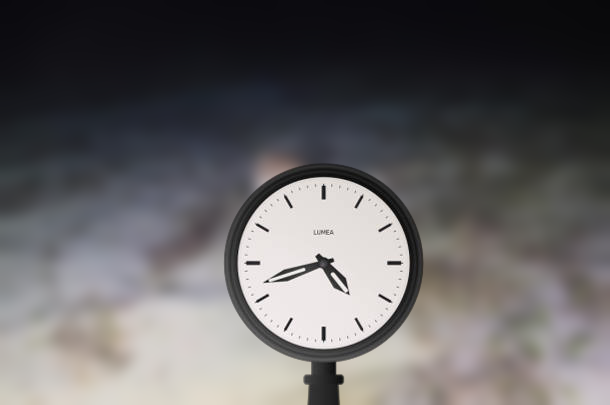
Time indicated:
{"hour": 4, "minute": 42}
